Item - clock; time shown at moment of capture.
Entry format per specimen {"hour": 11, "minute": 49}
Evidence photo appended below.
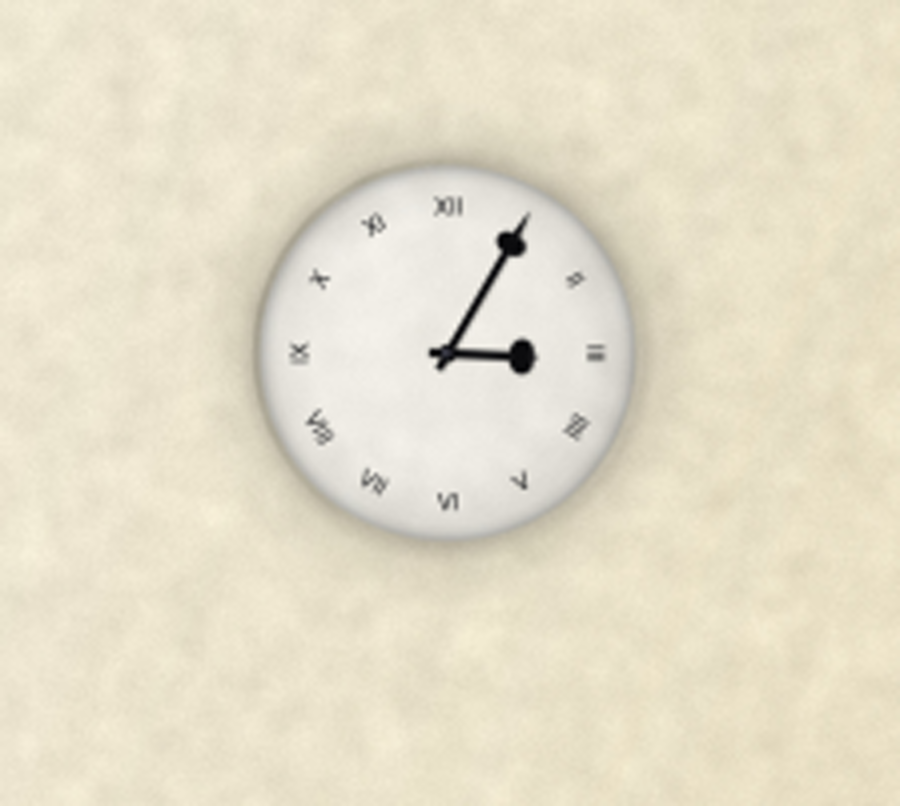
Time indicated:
{"hour": 3, "minute": 5}
